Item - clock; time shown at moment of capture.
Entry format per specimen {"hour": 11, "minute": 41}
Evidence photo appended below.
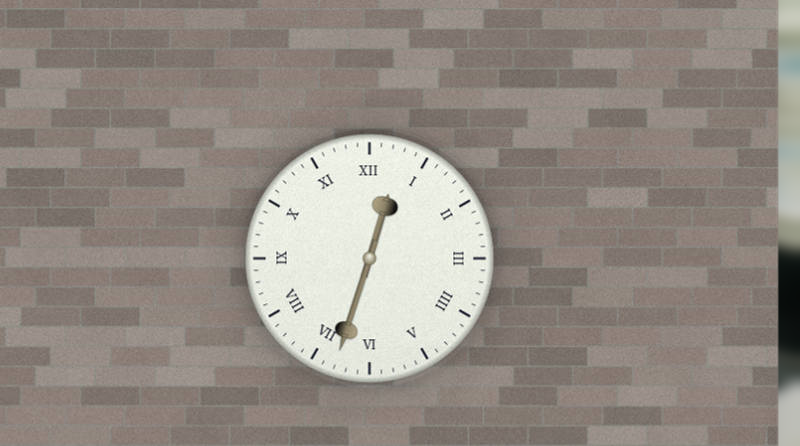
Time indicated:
{"hour": 12, "minute": 33}
